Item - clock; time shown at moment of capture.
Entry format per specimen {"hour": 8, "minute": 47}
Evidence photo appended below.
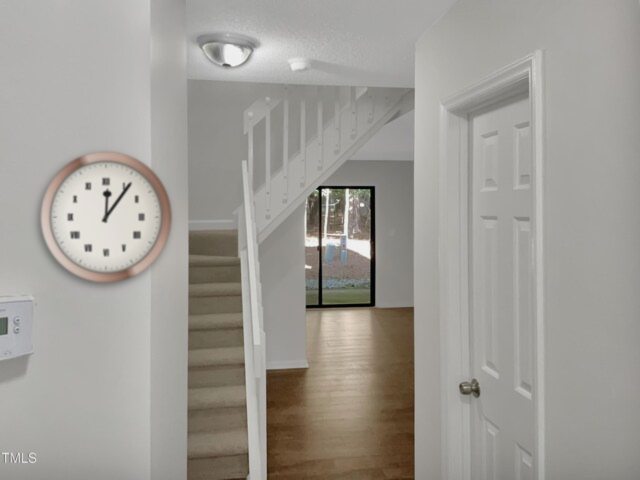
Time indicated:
{"hour": 12, "minute": 6}
